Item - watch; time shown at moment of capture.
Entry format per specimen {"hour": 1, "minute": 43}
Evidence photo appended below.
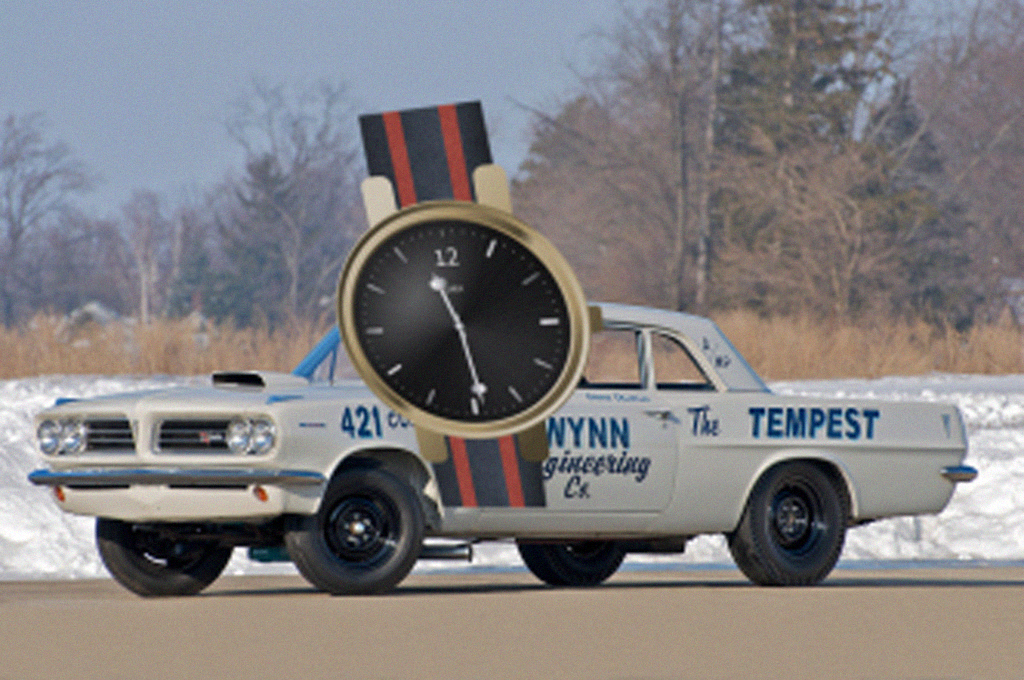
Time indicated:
{"hour": 11, "minute": 29}
